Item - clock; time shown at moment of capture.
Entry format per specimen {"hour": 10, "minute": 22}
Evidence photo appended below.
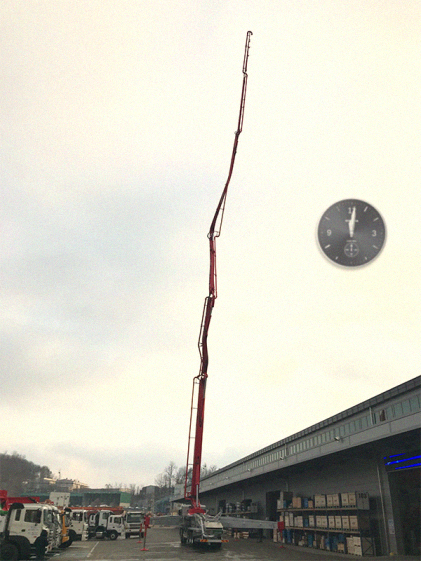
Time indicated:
{"hour": 12, "minute": 1}
